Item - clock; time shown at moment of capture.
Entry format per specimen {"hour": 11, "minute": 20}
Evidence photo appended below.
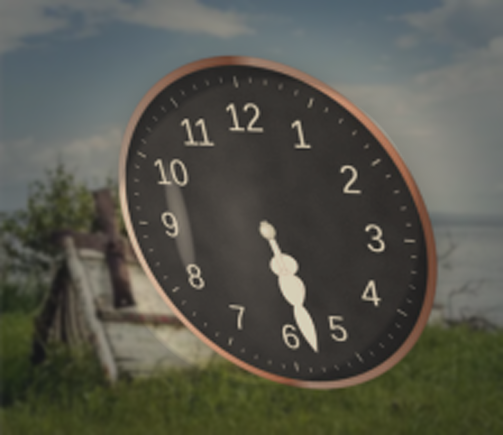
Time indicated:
{"hour": 5, "minute": 28}
